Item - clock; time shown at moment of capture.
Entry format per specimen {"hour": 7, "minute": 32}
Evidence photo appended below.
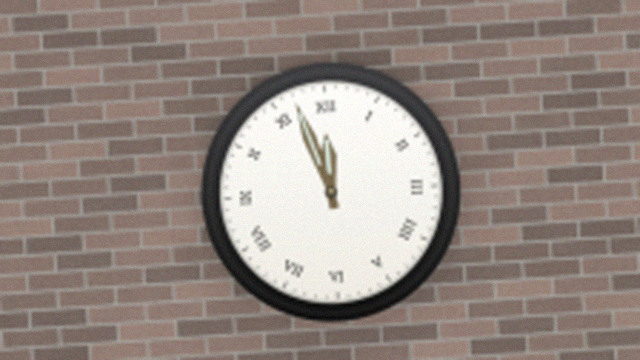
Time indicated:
{"hour": 11, "minute": 57}
